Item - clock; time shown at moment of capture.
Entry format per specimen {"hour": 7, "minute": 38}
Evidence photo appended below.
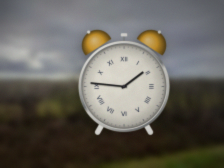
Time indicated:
{"hour": 1, "minute": 46}
